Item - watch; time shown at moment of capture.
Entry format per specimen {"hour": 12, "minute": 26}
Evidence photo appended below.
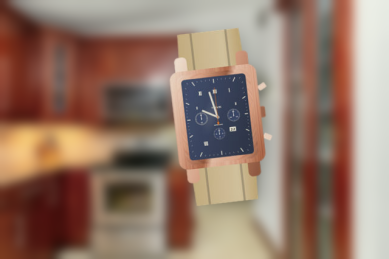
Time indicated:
{"hour": 9, "minute": 58}
